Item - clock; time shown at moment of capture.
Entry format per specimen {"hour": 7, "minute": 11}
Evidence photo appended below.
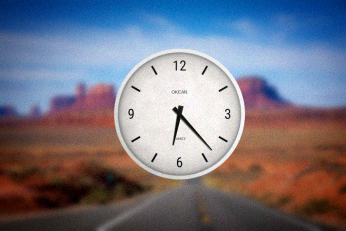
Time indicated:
{"hour": 6, "minute": 23}
